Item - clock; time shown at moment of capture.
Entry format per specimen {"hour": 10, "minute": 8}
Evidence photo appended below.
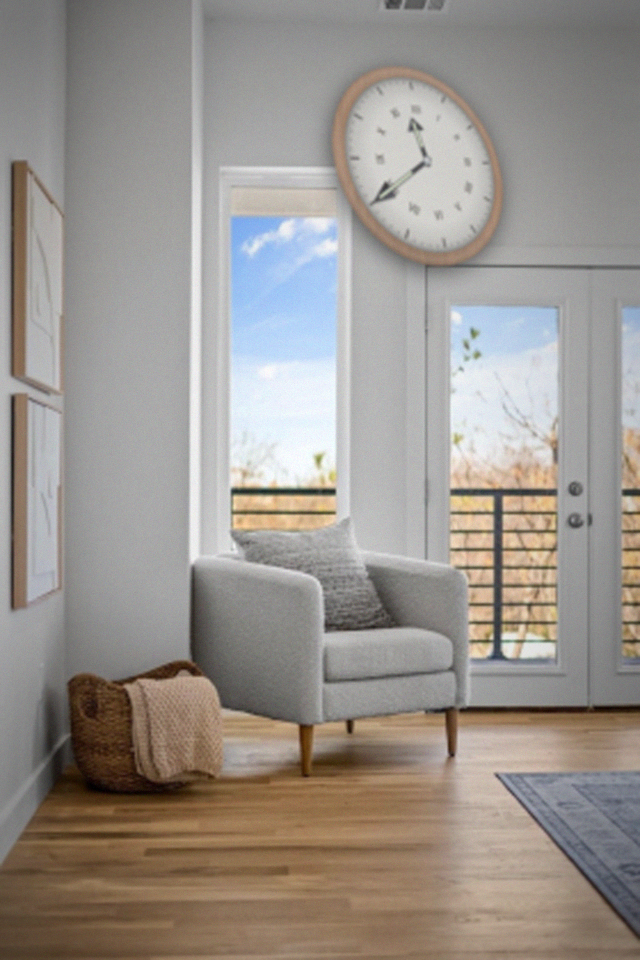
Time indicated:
{"hour": 11, "minute": 40}
